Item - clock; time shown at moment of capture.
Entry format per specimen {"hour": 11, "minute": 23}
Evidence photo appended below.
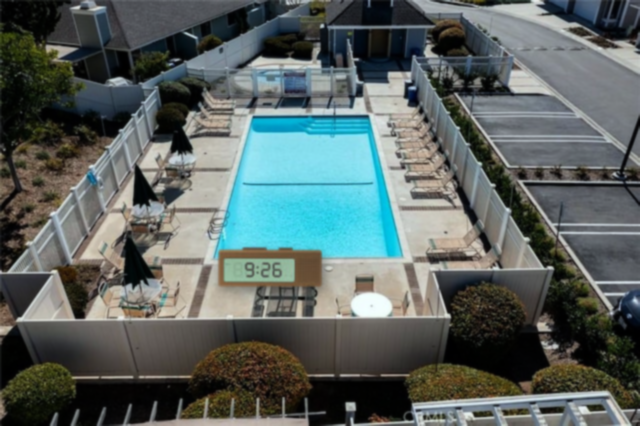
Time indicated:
{"hour": 9, "minute": 26}
